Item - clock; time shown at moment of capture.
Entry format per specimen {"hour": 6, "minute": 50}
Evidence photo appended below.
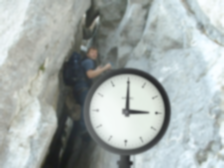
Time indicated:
{"hour": 3, "minute": 0}
